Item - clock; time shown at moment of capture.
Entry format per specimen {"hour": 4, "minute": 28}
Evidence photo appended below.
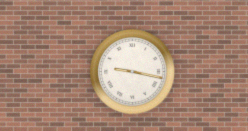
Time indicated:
{"hour": 9, "minute": 17}
